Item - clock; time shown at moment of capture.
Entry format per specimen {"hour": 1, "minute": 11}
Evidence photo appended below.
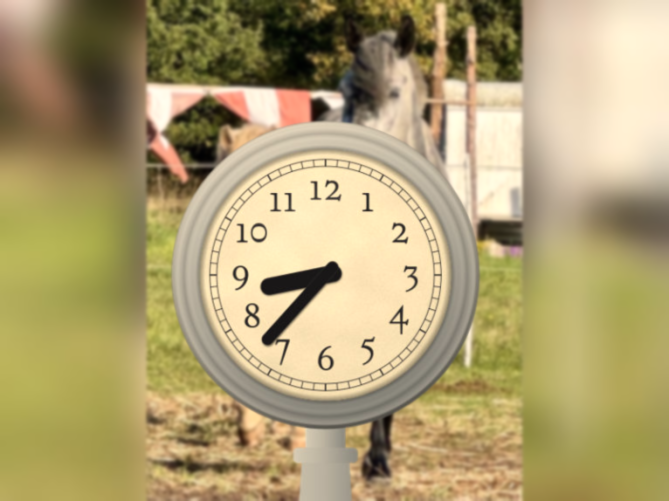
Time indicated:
{"hour": 8, "minute": 37}
